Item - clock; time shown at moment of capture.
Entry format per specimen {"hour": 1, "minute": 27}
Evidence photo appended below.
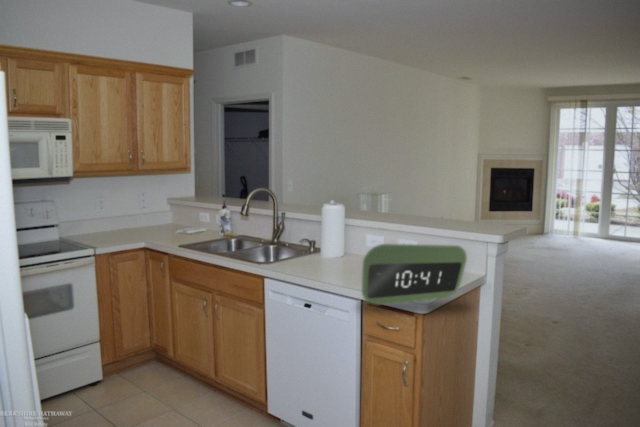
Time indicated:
{"hour": 10, "minute": 41}
